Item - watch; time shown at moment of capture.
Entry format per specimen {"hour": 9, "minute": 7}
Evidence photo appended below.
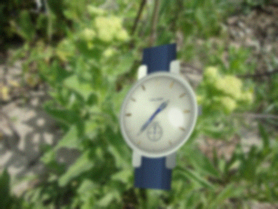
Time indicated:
{"hour": 1, "minute": 37}
